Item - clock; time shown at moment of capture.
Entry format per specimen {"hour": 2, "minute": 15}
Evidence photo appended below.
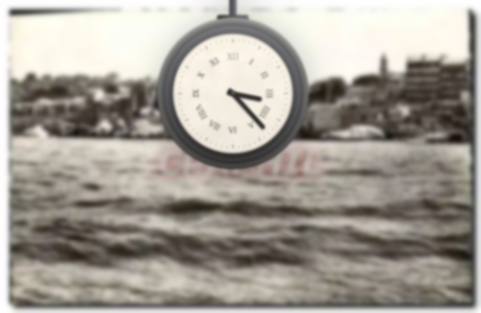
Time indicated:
{"hour": 3, "minute": 23}
